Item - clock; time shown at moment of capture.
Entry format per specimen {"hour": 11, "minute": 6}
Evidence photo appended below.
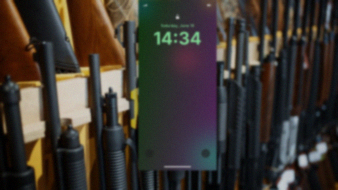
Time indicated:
{"hour": 14, "minute": 34}
